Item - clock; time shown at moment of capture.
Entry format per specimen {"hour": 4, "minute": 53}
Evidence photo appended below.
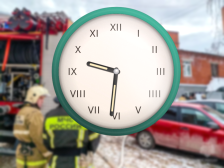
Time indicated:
{"hour": 9, "minute": 31}
